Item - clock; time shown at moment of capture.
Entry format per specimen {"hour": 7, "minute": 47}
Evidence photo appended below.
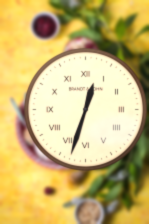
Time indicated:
{"hour": 12, "minute": 33}
